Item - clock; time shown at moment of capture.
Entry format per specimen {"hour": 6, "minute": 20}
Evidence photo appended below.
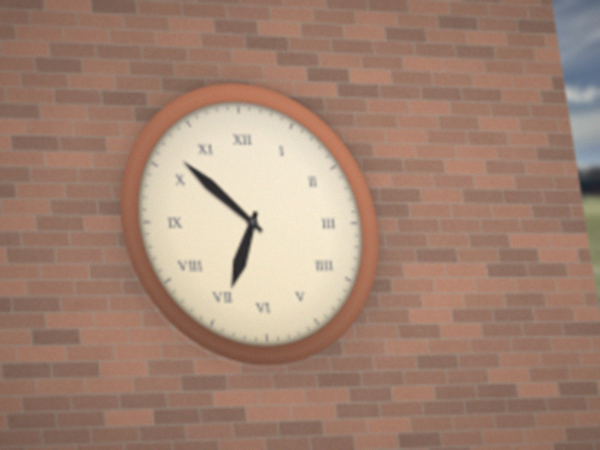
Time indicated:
{"hour": 6, "minute": 52}
